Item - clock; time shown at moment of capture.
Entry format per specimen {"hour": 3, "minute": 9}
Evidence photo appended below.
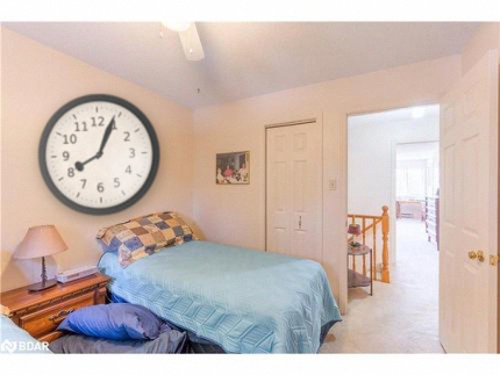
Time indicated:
{"hour": 8, "minute": 4}
